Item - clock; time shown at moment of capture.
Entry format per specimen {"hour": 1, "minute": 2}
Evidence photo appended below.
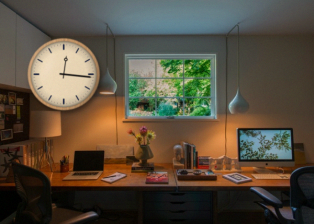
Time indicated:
{"hour": 12, "minute": 16}
